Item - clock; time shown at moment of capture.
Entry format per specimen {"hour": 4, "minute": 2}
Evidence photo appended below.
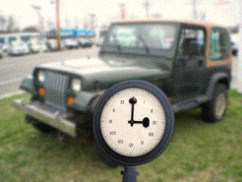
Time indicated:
{"hour": 3, "minute": 0}
